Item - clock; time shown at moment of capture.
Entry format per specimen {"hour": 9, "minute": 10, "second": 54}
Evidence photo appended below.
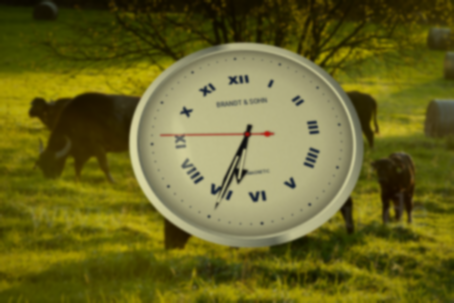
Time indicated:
{"hour": 6, "minute": 34, "second": 46}
